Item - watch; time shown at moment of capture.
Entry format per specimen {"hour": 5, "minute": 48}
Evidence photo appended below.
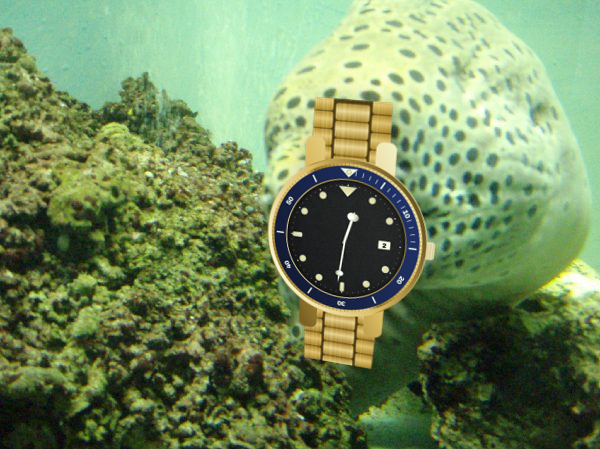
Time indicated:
{"hour": 12, "minute": 31}
